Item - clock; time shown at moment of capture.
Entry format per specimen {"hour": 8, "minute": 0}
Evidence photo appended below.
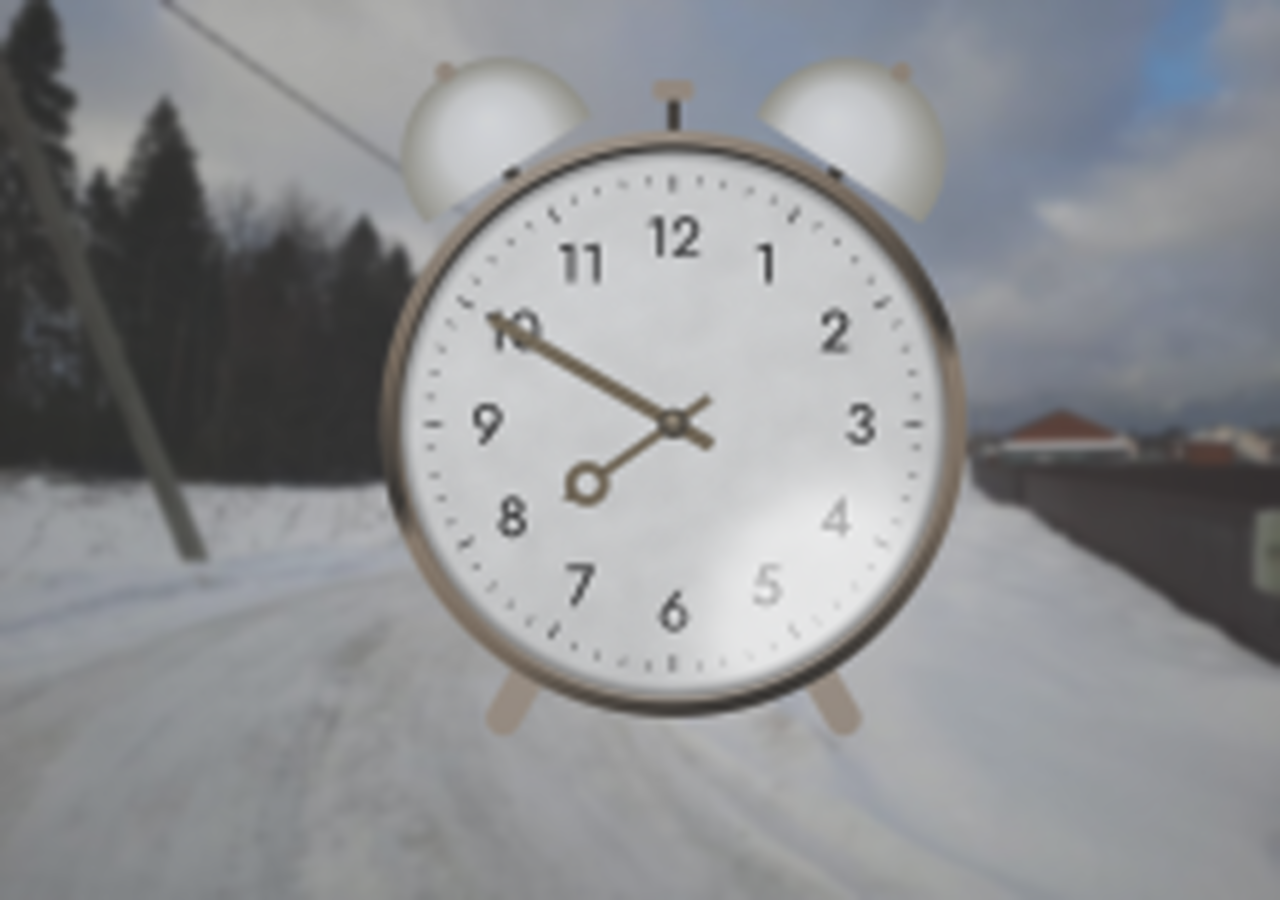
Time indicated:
{"hour": 7, "minute": 50}
